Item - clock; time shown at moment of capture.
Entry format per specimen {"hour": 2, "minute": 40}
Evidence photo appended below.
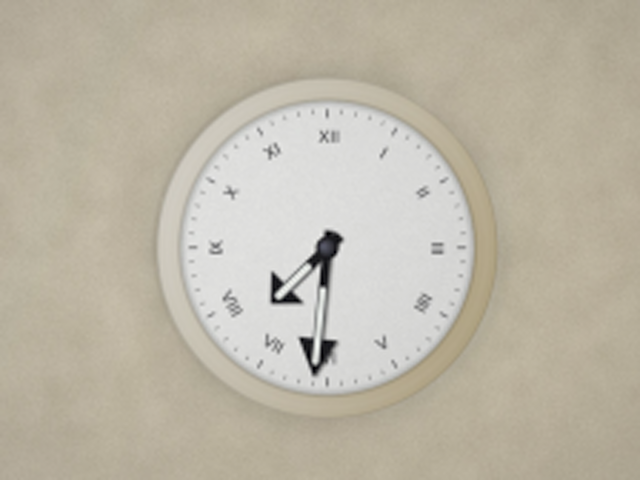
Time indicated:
{"hour": 7, "minute": 31}
